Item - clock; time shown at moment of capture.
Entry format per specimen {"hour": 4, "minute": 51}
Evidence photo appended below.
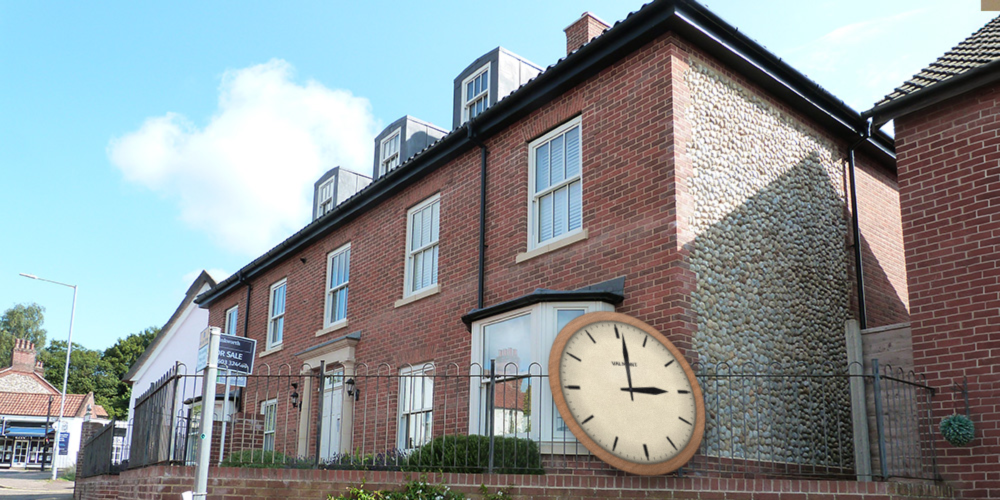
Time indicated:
{"hour": 3, "minute": 1}
